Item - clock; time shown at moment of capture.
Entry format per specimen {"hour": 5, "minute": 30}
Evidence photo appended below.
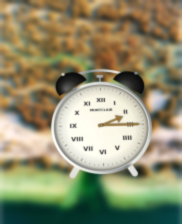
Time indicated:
{"hour": 2, "minute": 15}
